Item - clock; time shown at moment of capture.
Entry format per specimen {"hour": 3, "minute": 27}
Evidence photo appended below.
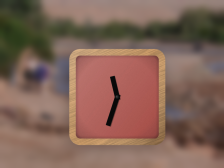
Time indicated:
{"hour": 11, "minute": 33}
